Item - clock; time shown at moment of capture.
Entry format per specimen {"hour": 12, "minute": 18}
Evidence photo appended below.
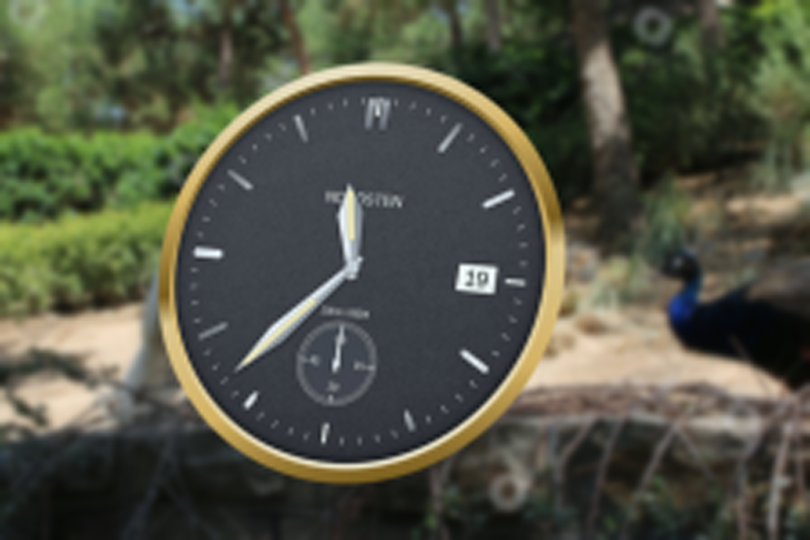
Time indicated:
{"hour": 11, "minute": 37}
